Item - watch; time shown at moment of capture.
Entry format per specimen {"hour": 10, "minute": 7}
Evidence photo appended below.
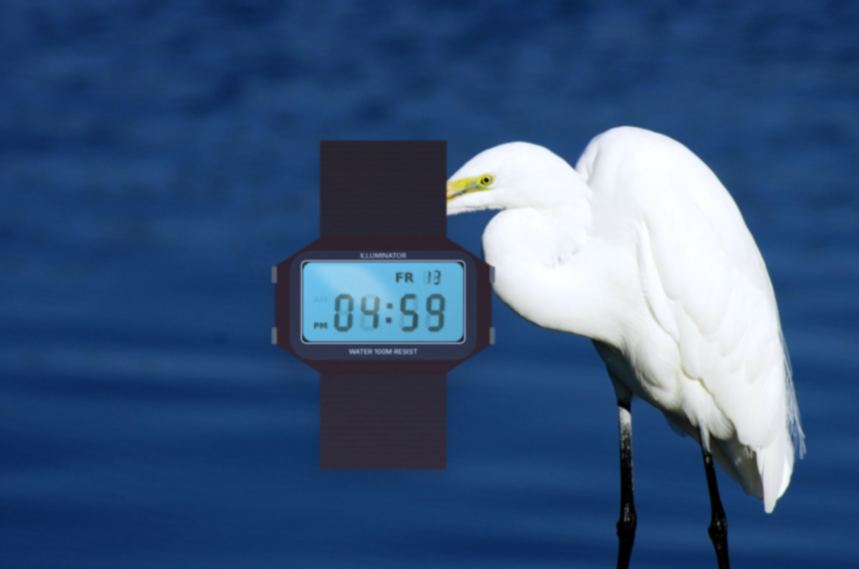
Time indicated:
{"hour": 4, "minute": 59}
